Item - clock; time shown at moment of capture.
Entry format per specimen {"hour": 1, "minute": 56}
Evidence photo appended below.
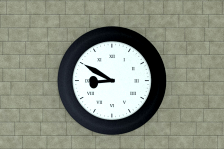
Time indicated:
{"hour": 8, "minute": 50}
